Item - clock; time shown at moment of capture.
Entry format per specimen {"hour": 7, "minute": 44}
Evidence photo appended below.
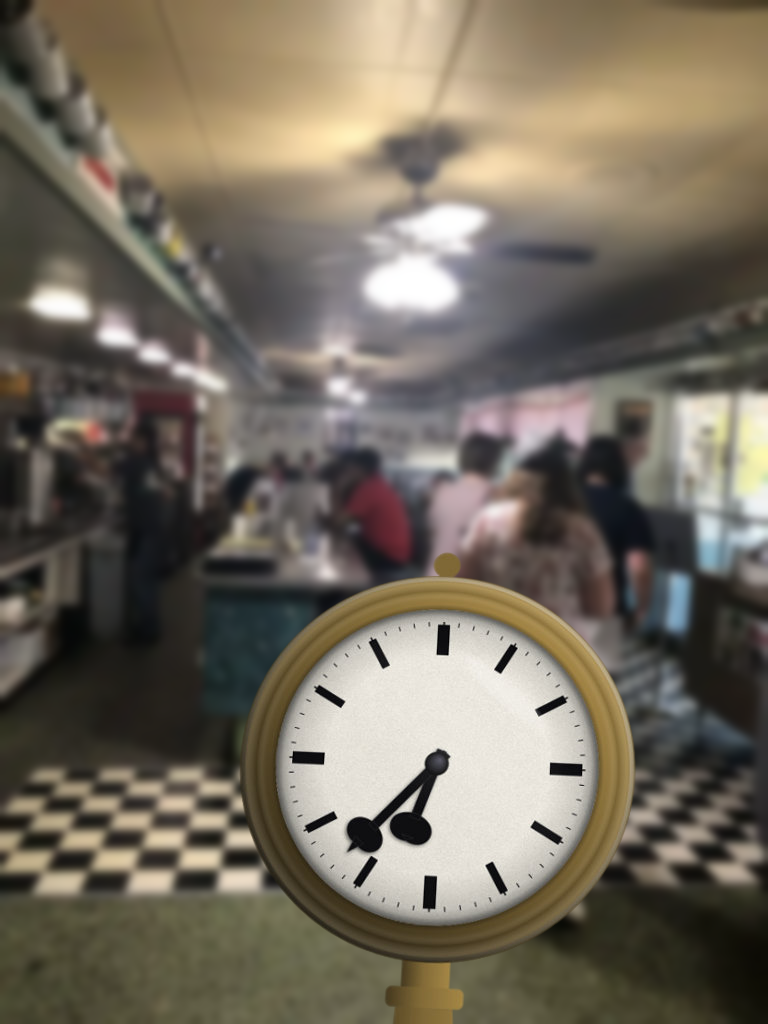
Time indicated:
{"hour": 6, "minute": 37}
